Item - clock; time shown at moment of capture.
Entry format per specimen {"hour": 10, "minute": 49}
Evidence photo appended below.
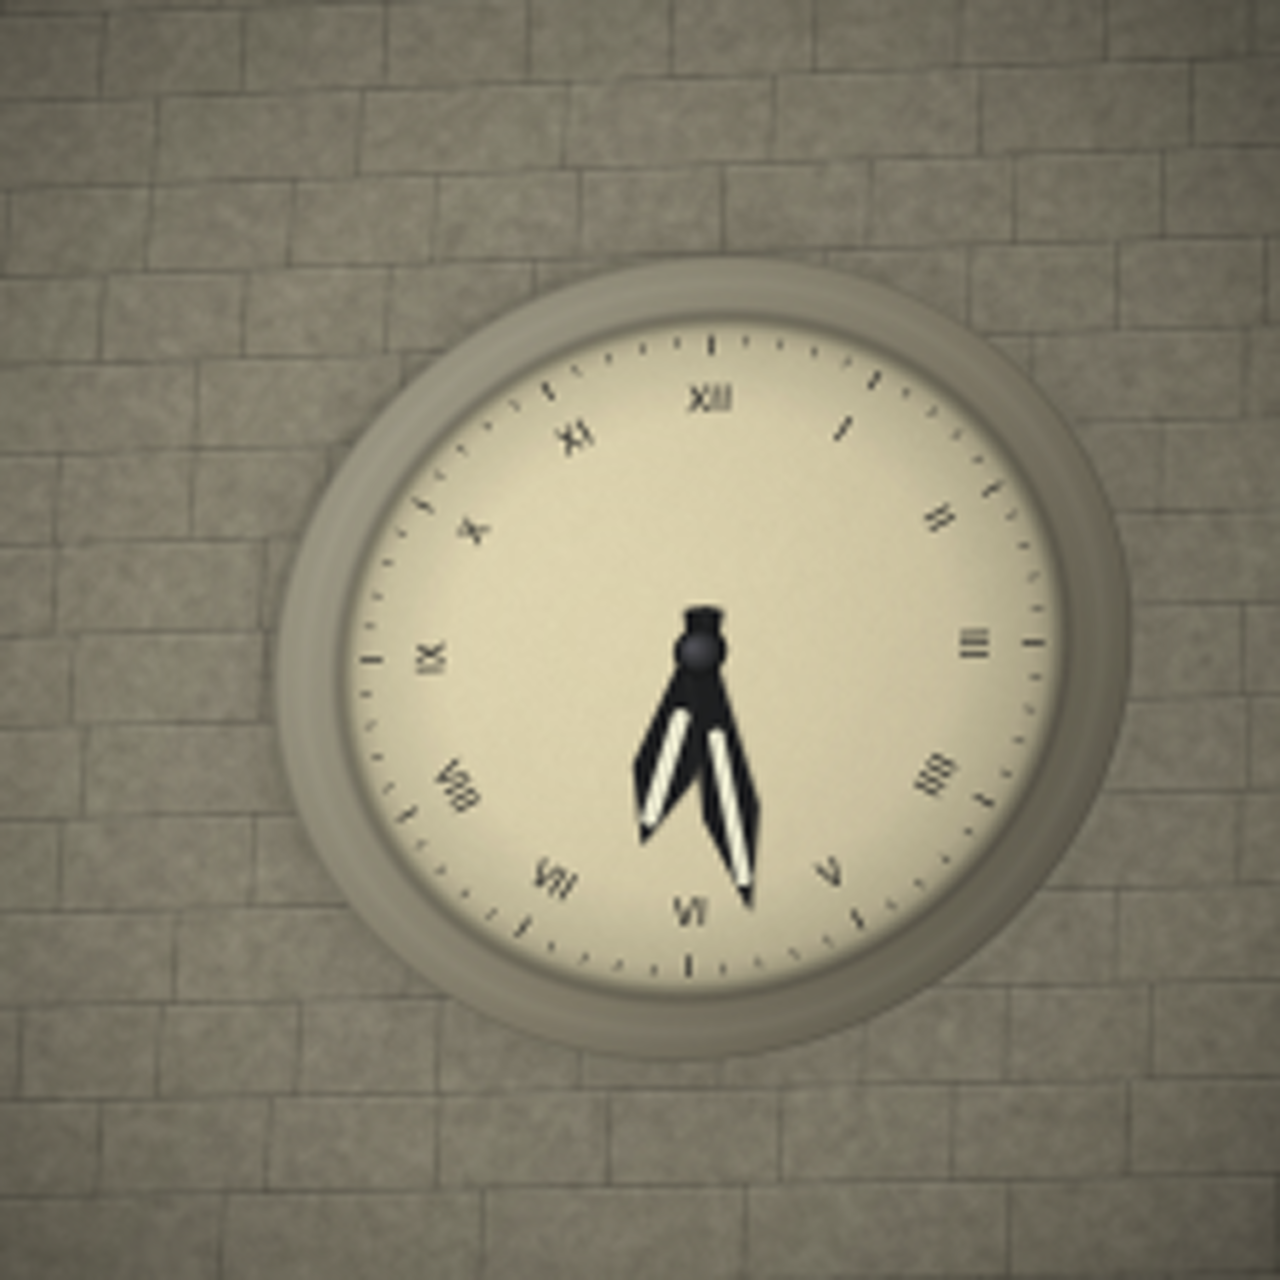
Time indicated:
{"hour": 6, "minute": 28}
